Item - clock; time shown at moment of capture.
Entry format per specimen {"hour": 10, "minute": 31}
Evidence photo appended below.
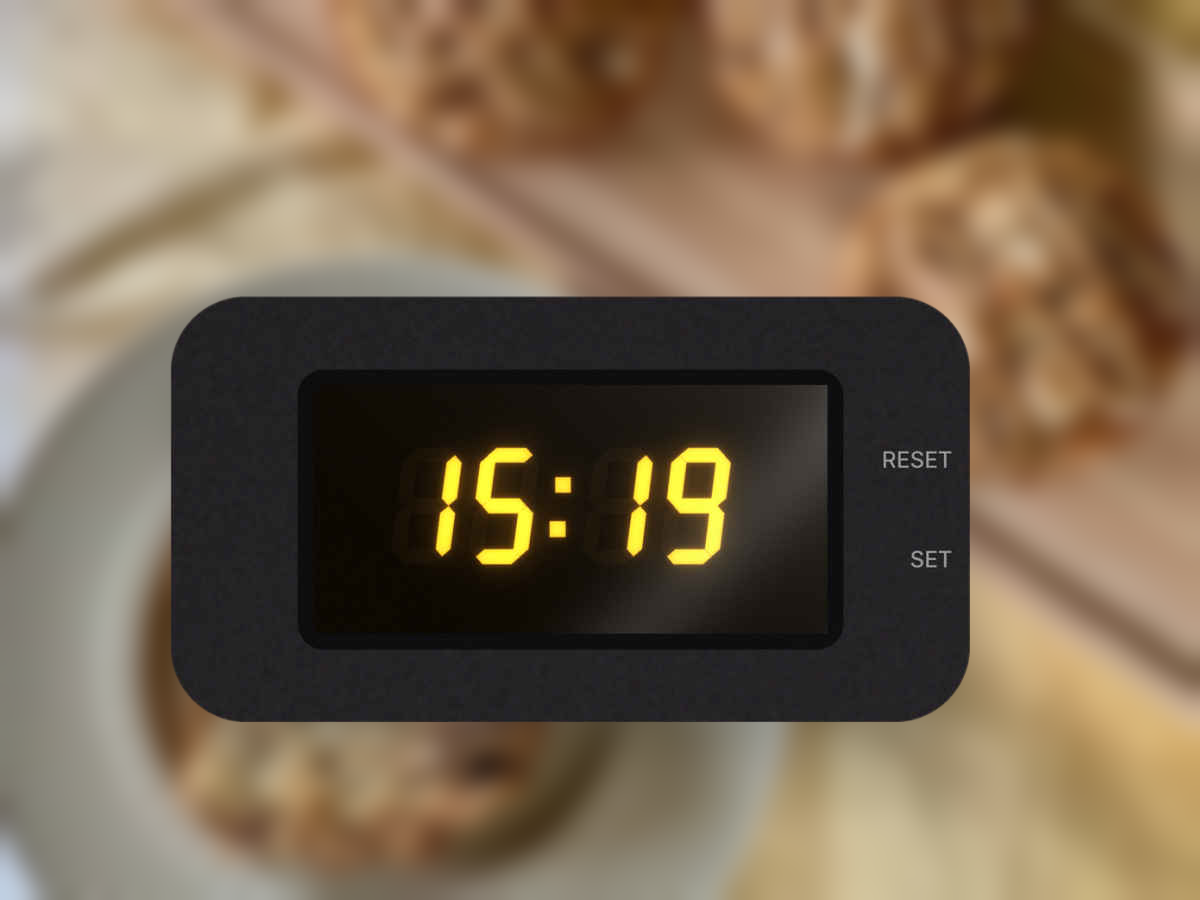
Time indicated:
{"hour": 15, "minute": 19}
